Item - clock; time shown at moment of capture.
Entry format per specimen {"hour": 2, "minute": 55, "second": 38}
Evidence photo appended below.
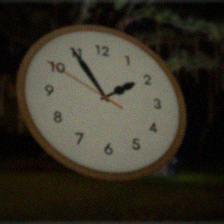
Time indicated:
{"hour": 1, "minute": 54, "second": 50}
